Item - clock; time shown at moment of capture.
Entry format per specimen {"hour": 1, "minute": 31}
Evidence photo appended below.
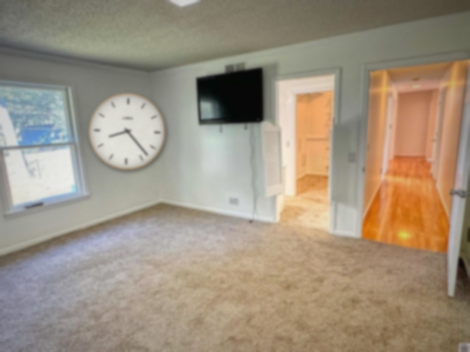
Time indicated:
{"hour": 8, "minute": 23}
